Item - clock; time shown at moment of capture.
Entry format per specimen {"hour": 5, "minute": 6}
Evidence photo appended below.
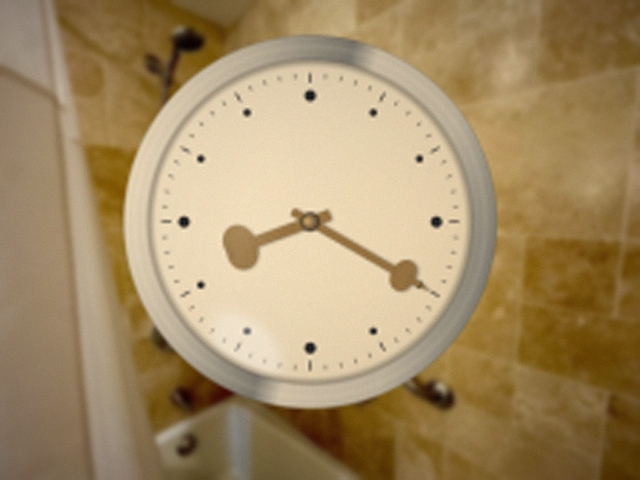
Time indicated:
{"hour": 8, "minute": 20}
